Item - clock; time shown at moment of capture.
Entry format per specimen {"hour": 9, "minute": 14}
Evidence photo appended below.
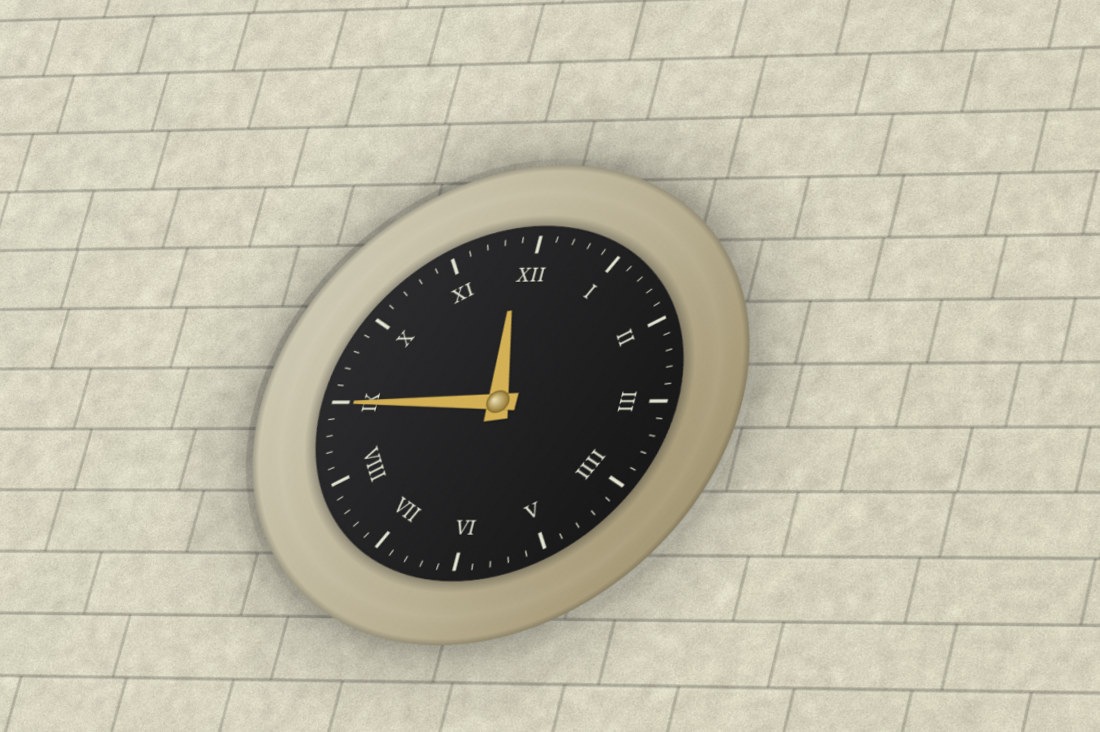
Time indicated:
{"hour": 11, "minute": 45}
